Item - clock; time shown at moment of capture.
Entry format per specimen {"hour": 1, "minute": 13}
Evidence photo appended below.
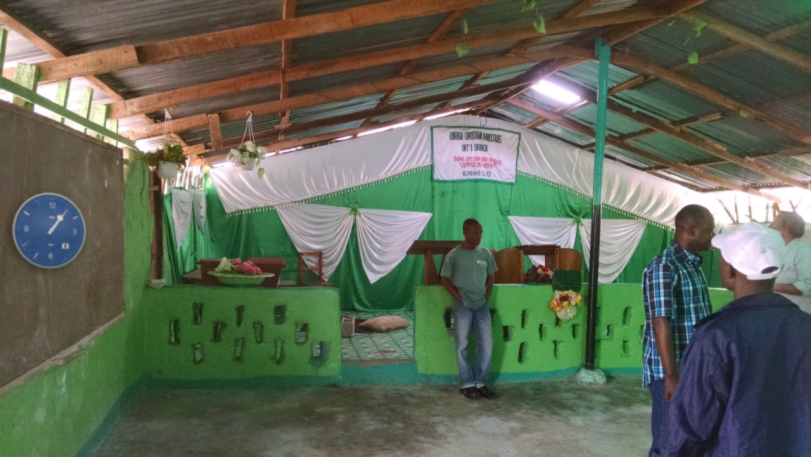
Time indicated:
{"hour": 1, "minute": 6}
